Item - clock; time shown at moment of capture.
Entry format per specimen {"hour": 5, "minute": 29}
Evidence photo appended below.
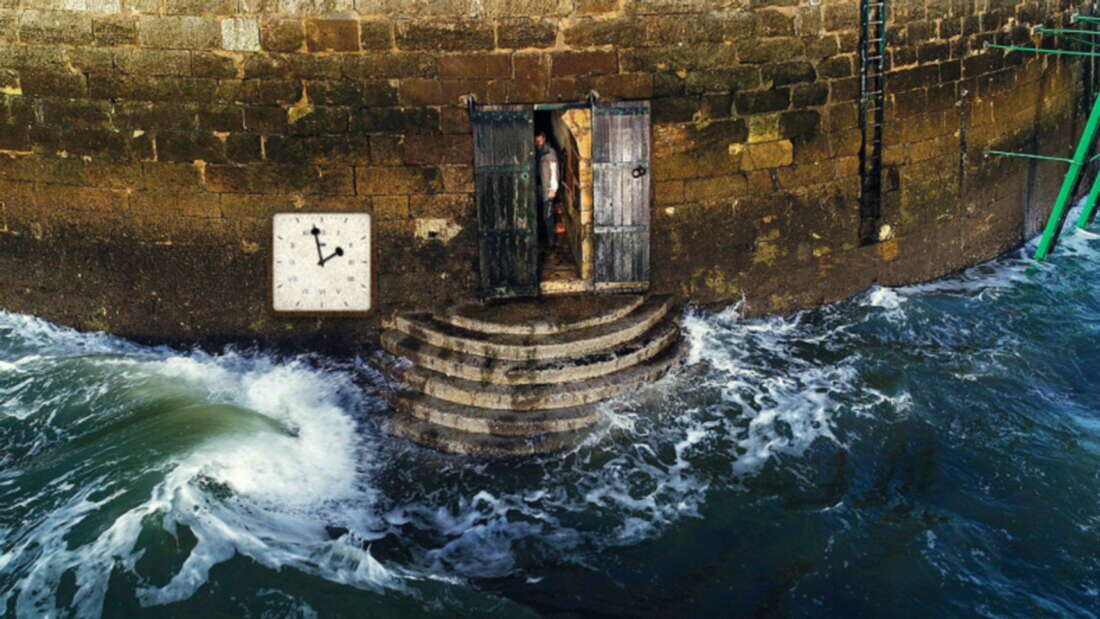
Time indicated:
{"hour": 1, "minute": 58}
